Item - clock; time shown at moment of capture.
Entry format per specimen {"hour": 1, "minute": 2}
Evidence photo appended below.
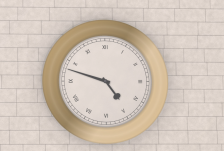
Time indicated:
{"hour": 4, "minute": 48}
